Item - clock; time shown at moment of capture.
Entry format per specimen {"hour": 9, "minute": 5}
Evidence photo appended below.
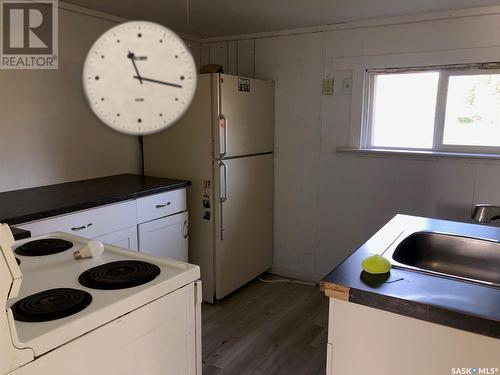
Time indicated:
{"hour": 11, "minute": 17}
